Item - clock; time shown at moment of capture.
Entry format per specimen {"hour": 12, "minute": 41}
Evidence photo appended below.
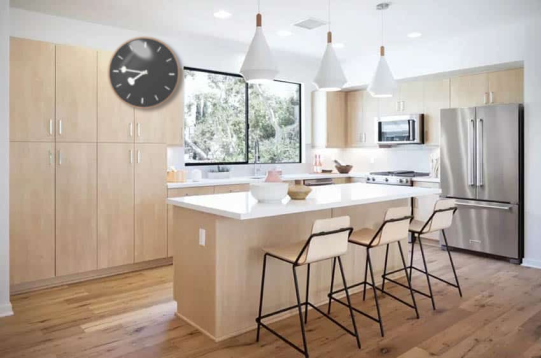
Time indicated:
{"hour": 7, "minute": 46}
